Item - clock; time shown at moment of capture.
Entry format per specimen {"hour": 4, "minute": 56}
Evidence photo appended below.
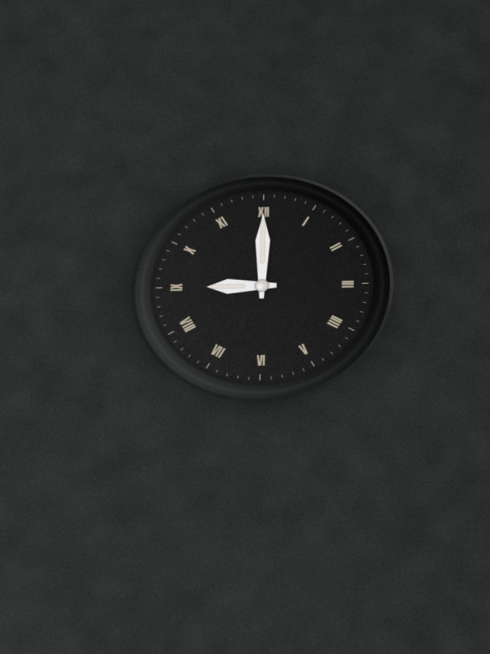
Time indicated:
{"hour": 9, "minute": 0}
